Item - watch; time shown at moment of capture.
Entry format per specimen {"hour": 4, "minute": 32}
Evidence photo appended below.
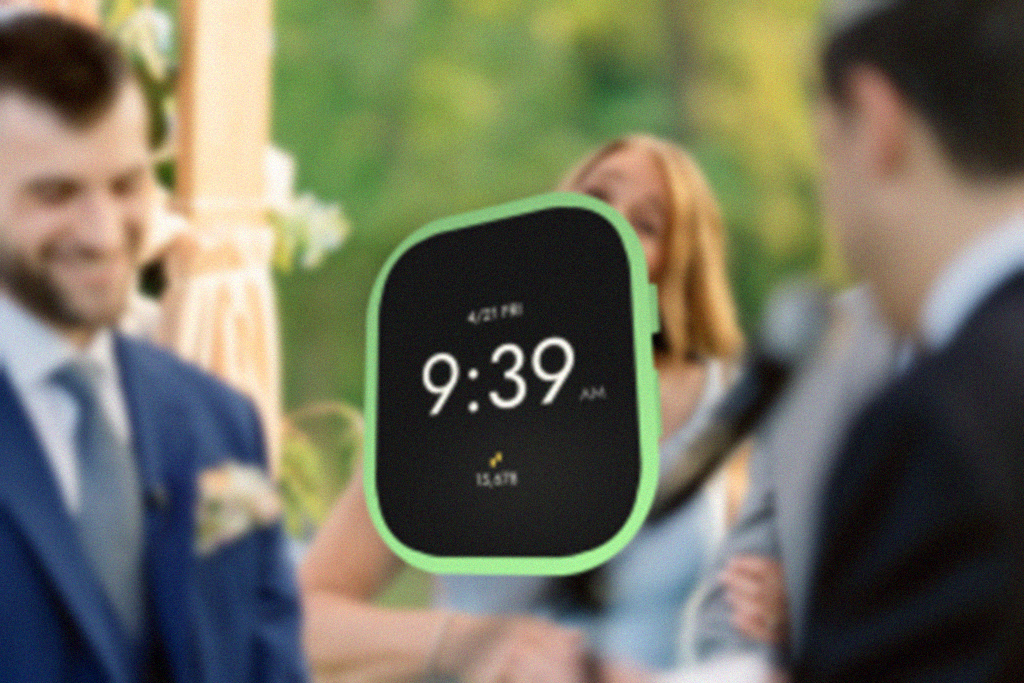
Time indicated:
{"hour": 9, "minute": 39}
